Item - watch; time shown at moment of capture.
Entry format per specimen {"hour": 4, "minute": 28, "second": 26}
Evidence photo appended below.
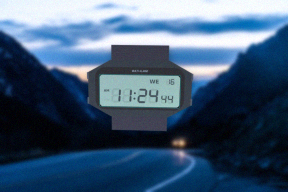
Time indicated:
{"hour": 11, "minute": 24, "second": 44}
